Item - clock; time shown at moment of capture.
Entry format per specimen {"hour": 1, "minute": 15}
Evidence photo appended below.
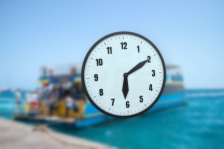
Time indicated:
{"hour": 6, "minute": 10}
